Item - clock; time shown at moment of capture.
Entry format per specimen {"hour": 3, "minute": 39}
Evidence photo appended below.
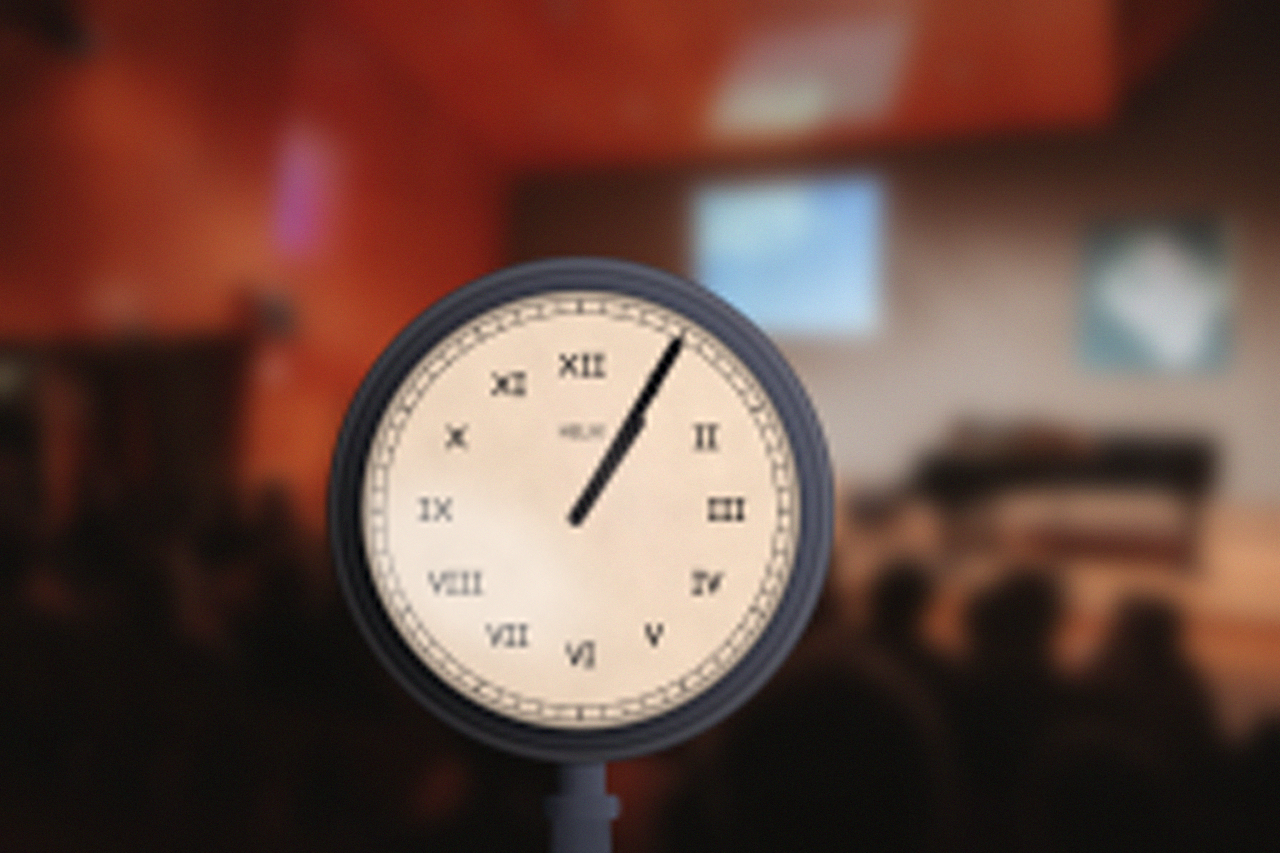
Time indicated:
{"hour": 1, "minute": 5}
